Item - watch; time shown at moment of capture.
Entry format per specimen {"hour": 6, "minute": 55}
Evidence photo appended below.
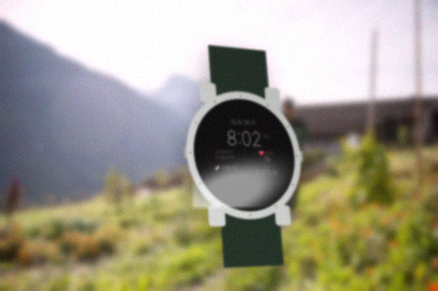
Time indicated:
{"hour": 8, "minute": 2}
